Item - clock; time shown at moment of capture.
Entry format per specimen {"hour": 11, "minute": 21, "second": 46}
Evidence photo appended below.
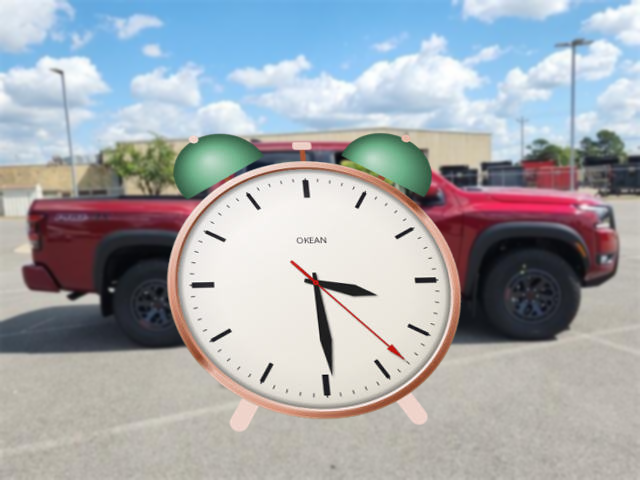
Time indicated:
{"hour": 3, "minute": 29, "second": 23}
